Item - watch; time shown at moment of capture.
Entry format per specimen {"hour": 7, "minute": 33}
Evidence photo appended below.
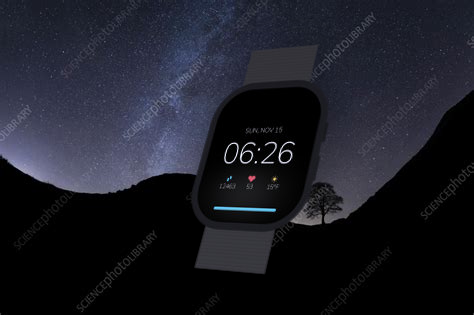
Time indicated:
{"hour": 6, "minute": 26}
